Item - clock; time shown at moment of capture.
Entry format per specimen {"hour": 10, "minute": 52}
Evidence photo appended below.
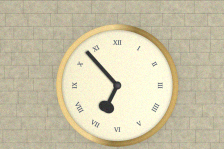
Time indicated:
{"hour": 6, "minute": 53}
